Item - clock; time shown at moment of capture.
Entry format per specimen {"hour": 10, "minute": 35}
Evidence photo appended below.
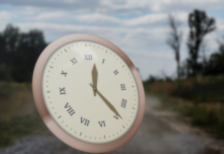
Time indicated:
{"hour": 12, "minute": 24}
